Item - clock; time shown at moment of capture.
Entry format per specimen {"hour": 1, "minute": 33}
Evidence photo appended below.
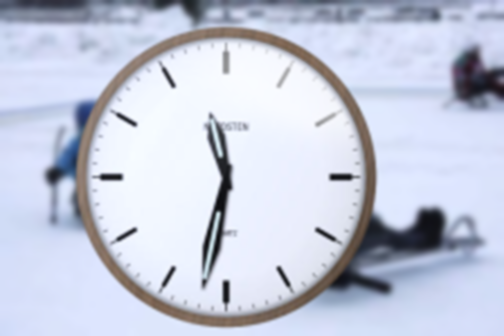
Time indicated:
{"hour": 11, "minute": 32}
